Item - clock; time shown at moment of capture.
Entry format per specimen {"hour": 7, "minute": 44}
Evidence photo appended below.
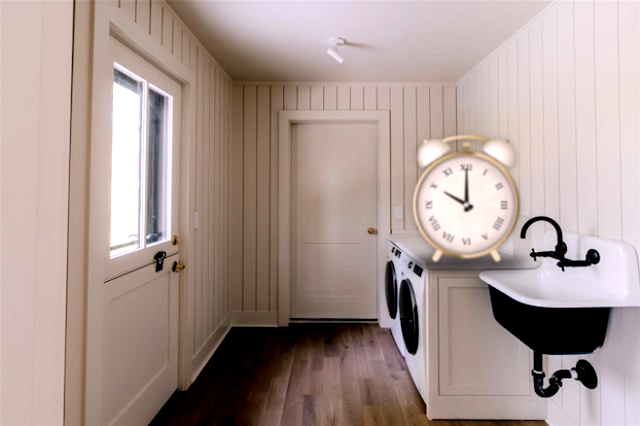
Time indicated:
{"hour": 10, "minute": 0}
